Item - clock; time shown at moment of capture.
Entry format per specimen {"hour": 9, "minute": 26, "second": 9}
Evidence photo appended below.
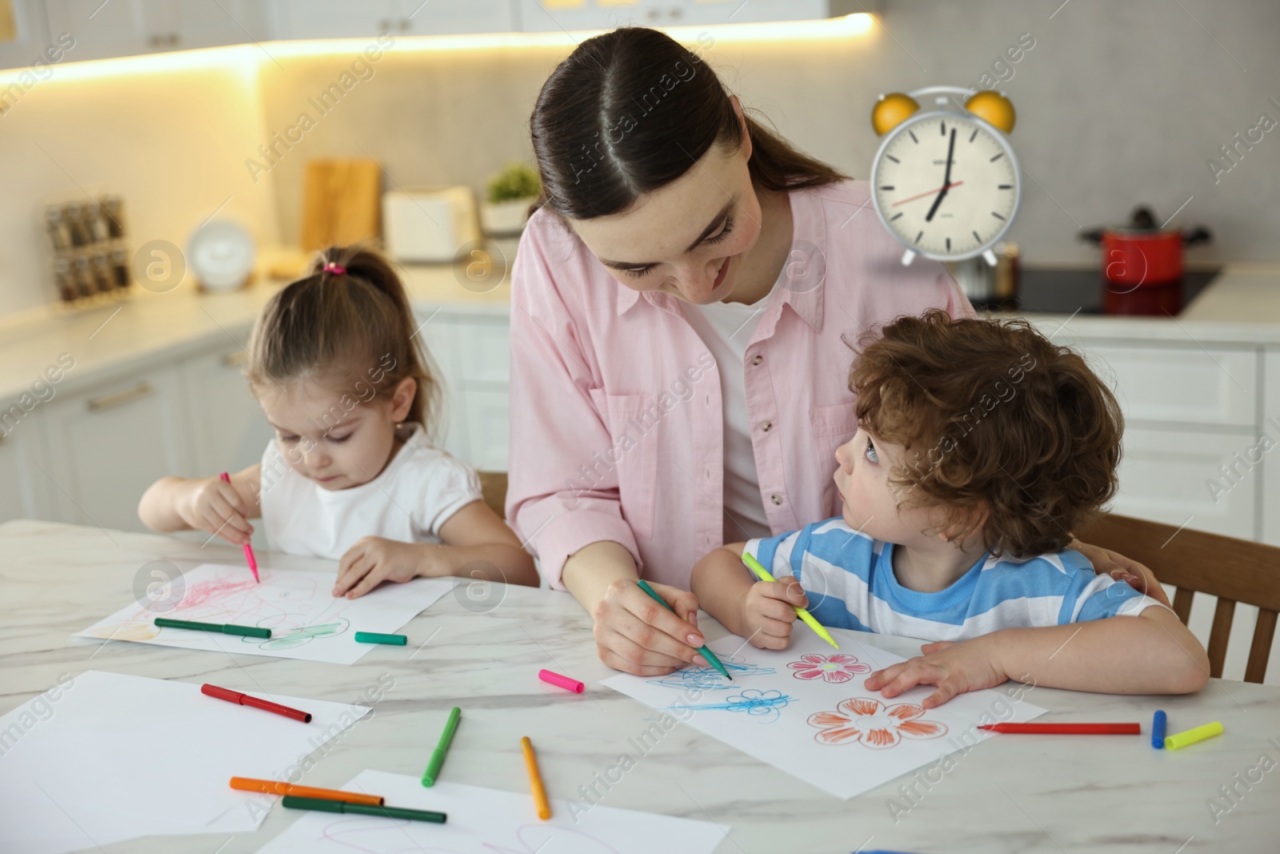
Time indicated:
{"hour": 7, "minute": 1, "second": 42}
